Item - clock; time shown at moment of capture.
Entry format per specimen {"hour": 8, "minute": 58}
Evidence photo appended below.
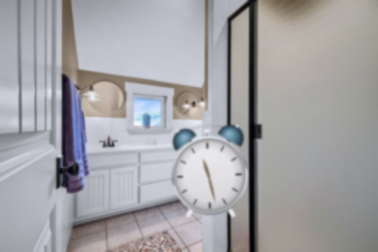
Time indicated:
{"hour": 11, "minute": 28}
